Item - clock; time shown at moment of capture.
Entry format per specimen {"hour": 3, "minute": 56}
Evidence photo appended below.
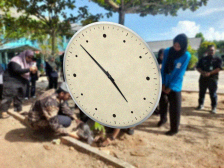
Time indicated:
{"hour": 4, "minute": 53}
